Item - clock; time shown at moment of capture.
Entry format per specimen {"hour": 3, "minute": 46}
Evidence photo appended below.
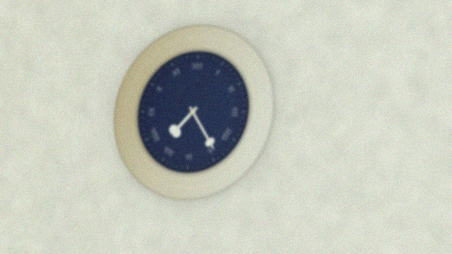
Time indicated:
{"hour": 7, "minute": 24}
